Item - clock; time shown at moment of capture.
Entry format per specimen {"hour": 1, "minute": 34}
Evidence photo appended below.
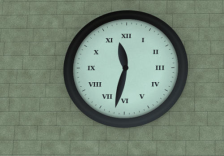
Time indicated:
{"hour": 11, "minute": 32}
